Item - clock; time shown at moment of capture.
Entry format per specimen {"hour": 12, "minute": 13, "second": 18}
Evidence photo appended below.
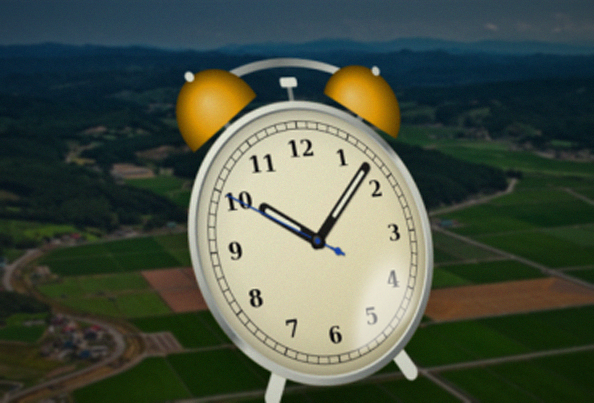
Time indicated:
{"hour": 10, "minute": 7, "second": 50}
